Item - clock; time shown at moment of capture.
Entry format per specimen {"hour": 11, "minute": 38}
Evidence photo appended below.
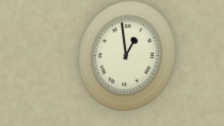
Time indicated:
{"hour": 12, "minute": 58}
